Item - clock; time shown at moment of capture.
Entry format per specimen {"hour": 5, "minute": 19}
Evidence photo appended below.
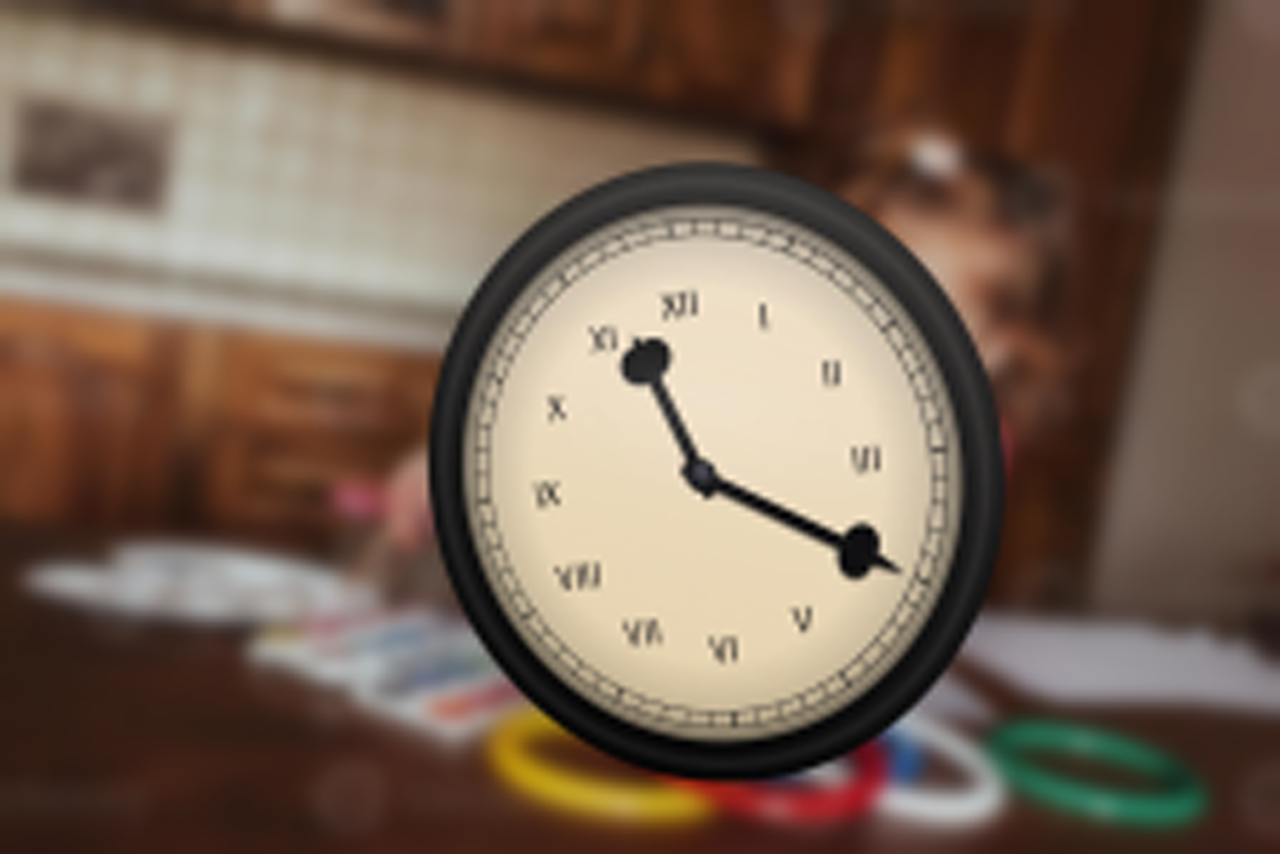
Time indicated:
{"hour": 11, "minute": 20}
